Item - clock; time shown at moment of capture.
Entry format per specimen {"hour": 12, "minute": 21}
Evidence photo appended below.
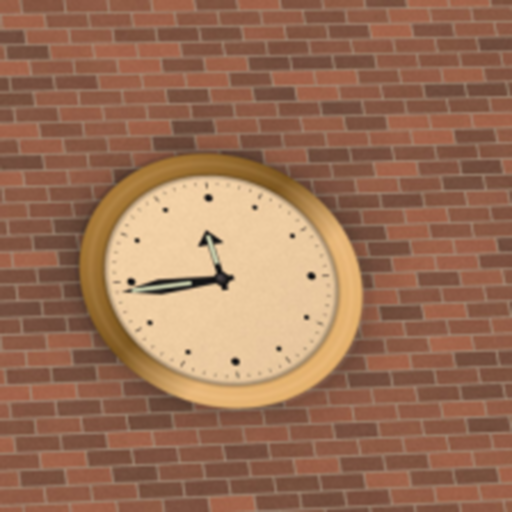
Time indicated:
{"hour": 11, "minute": 44}
